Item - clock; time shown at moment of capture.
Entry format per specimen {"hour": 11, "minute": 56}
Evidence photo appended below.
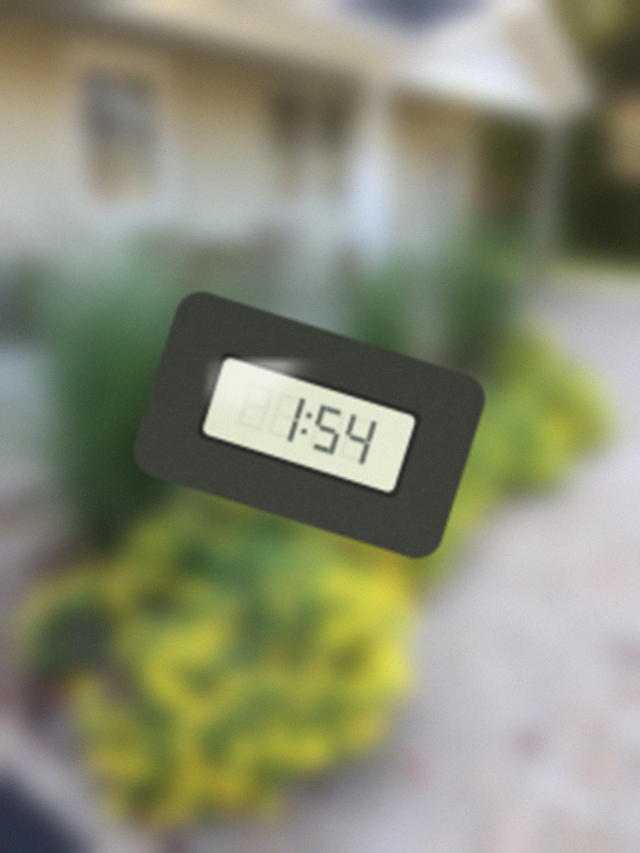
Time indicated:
{"hour": 1, "minute": 54}
